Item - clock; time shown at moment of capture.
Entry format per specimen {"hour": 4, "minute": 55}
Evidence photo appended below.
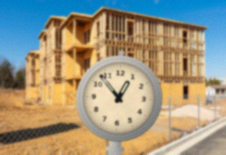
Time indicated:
{"hour": 12, "minute": 53}
